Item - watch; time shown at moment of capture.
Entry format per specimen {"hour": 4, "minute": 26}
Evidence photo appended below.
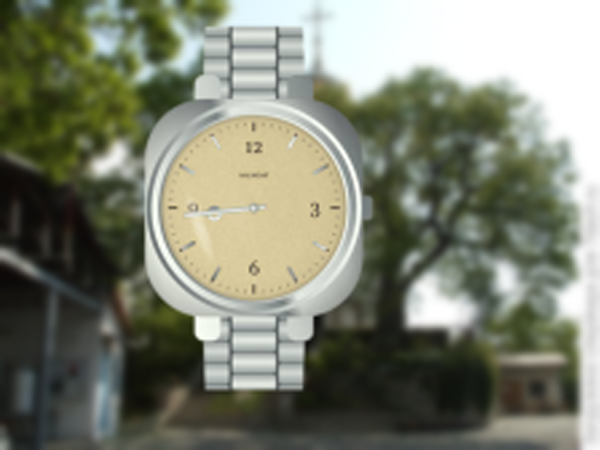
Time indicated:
{"hour": 8, "minute": 44}
